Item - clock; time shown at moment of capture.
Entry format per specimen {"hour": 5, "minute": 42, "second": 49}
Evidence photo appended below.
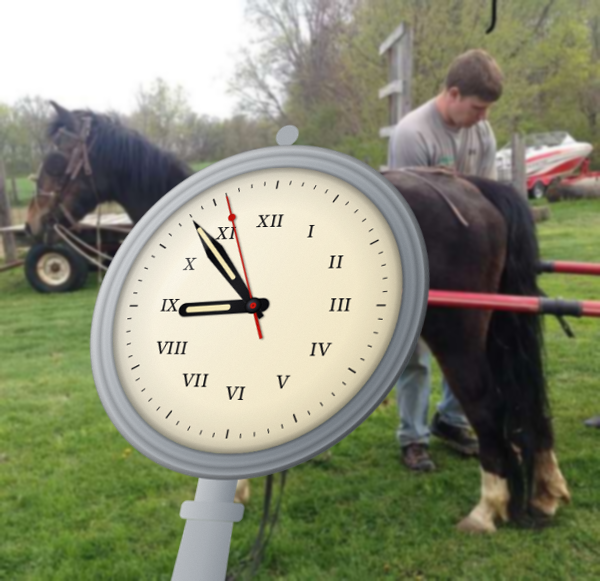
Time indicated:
{"hour": 8, "minute": 52, "second": 56}
